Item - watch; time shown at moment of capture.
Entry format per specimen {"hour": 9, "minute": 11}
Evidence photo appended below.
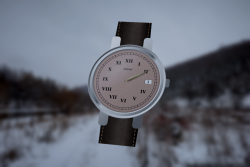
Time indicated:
{"hour": 2, "minute": 10}
